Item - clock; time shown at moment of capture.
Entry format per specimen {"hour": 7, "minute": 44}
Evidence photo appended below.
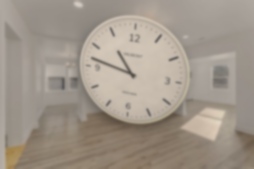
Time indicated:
{"hour": 10, "minute": 47}
